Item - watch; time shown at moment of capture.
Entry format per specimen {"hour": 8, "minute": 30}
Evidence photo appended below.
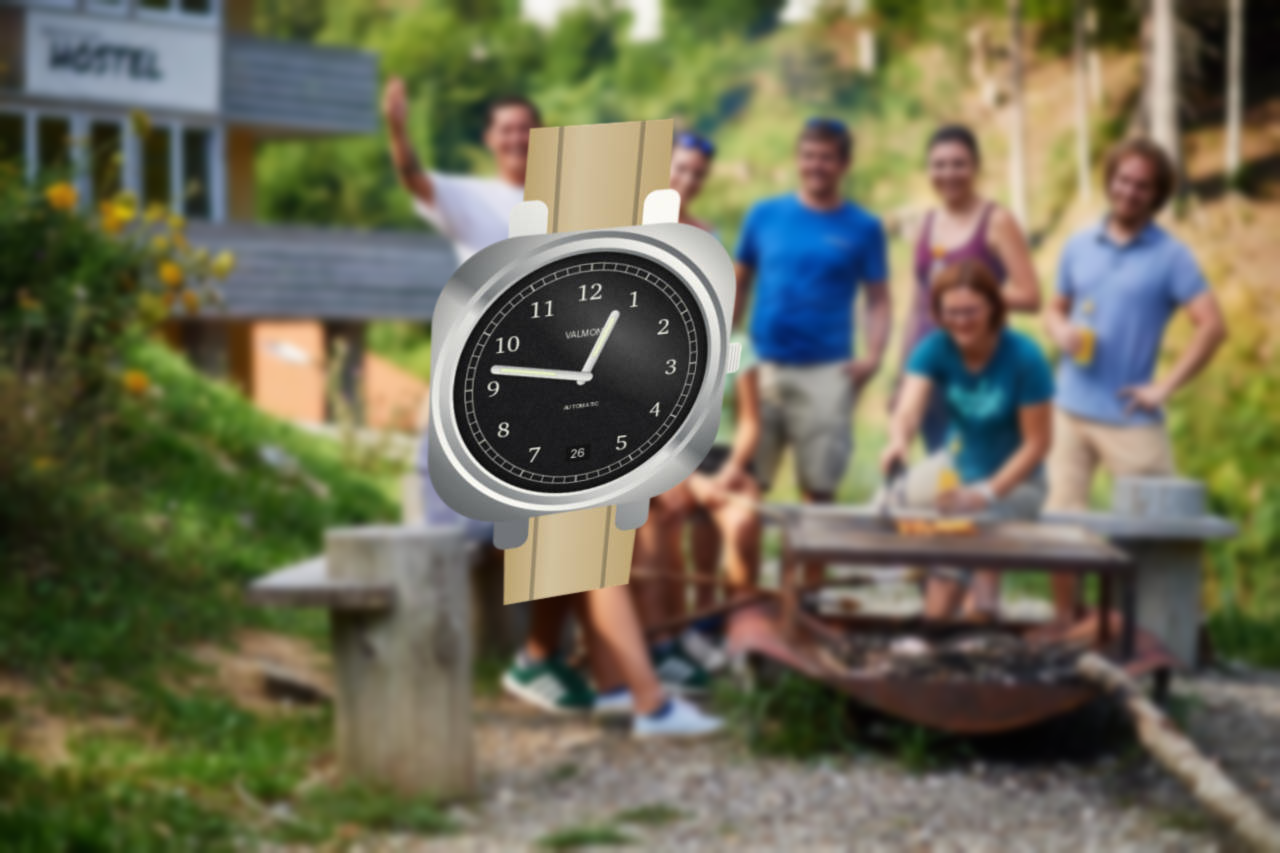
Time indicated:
{"hour": 12, "minute": 47}
